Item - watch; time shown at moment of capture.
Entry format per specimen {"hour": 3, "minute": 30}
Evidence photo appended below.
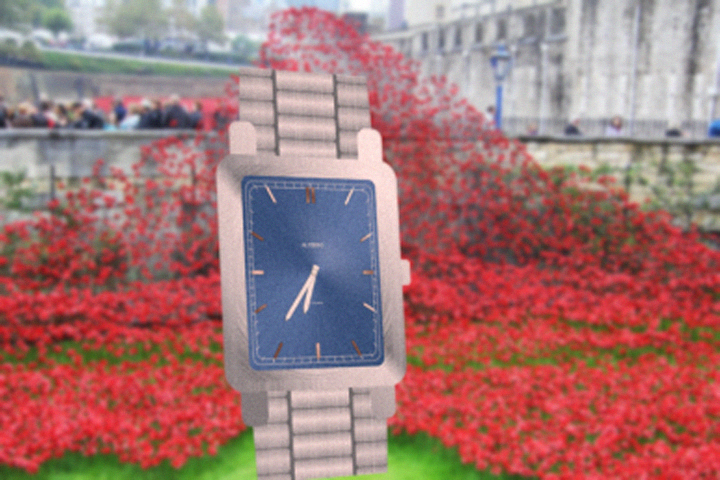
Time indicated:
{"hour": 6, "minute": 36}
